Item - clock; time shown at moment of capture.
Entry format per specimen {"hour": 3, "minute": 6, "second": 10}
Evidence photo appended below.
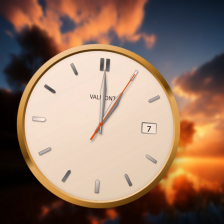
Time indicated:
{"hour": 1, "minute": 0, "second": 5}
